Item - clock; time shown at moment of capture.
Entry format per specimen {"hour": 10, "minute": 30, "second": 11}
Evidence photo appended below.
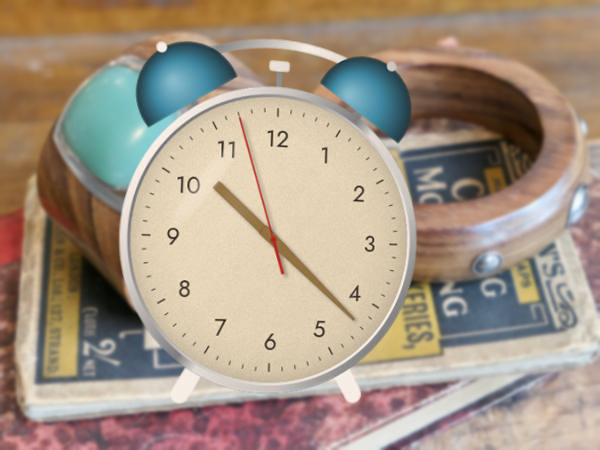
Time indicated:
{"hour": 10, "minute": 21, "second": 57}
